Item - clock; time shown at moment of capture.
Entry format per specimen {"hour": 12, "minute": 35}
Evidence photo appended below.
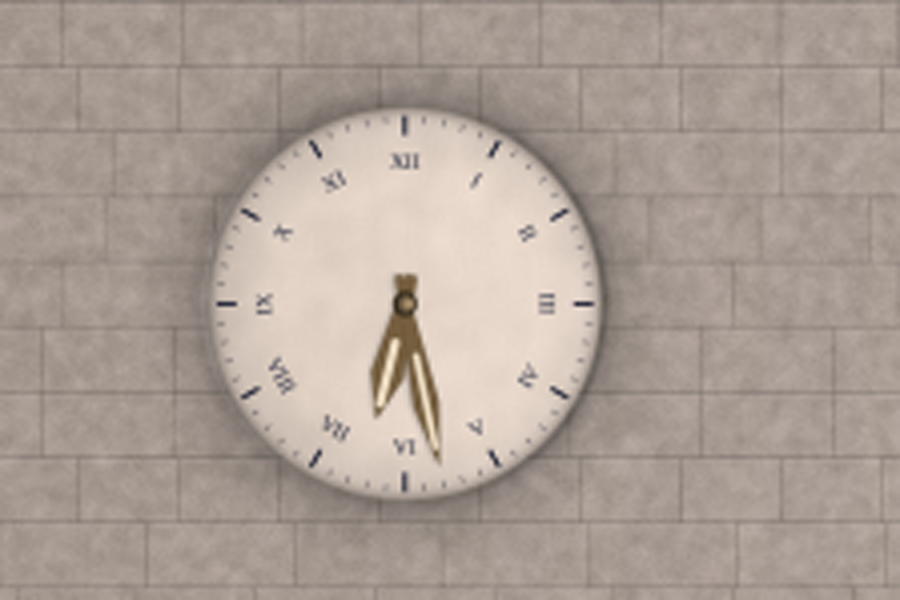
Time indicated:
{"hour": 6, "minute": 28}
